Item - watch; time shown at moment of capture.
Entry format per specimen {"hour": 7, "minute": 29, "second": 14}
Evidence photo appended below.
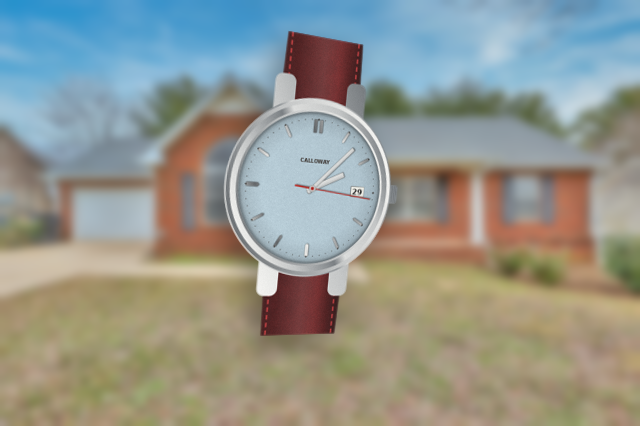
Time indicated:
{"hour": 2, "minute": 7, "second": 16}
